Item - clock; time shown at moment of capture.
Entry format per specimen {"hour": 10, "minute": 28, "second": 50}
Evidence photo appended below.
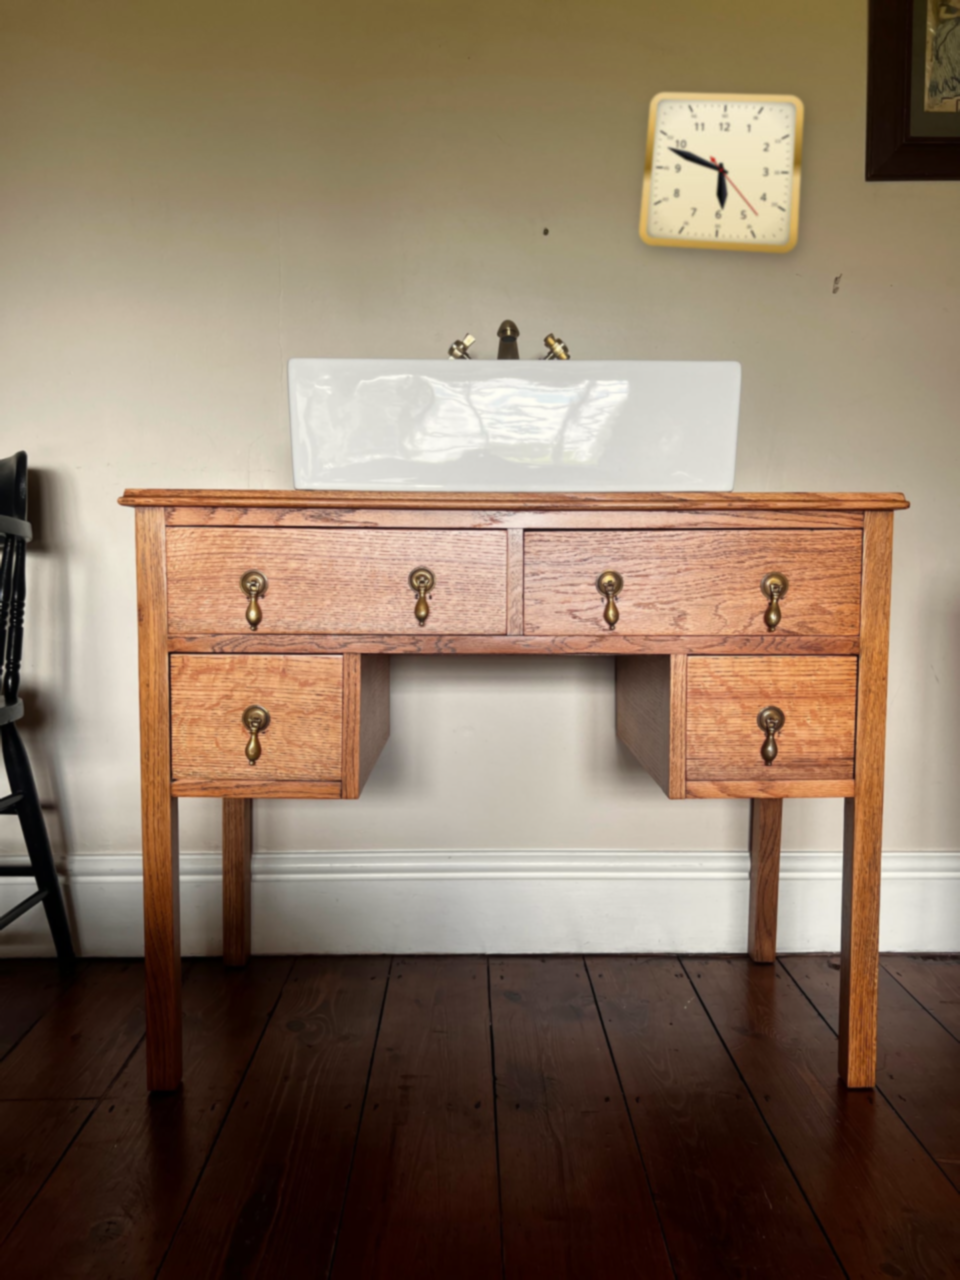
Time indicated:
{"hour": 5, "minute": 48, "second": 23}
